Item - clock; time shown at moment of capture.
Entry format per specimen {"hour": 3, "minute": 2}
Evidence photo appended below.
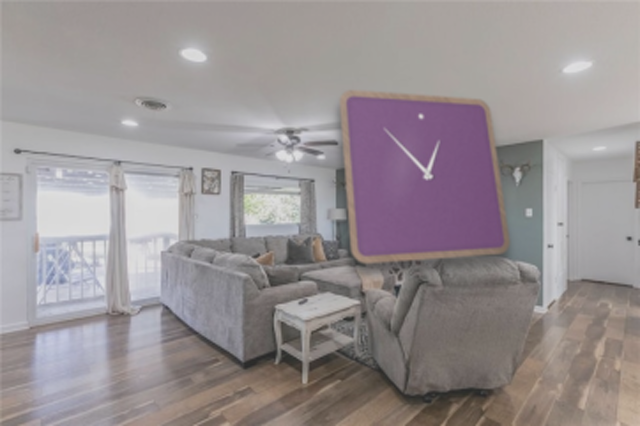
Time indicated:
{"hour": 12, "minute": 53}
